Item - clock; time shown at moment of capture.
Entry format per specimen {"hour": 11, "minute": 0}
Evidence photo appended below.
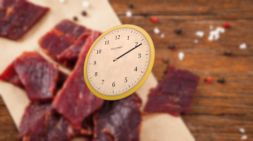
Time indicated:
{"hour": 2, "minute": 11}
